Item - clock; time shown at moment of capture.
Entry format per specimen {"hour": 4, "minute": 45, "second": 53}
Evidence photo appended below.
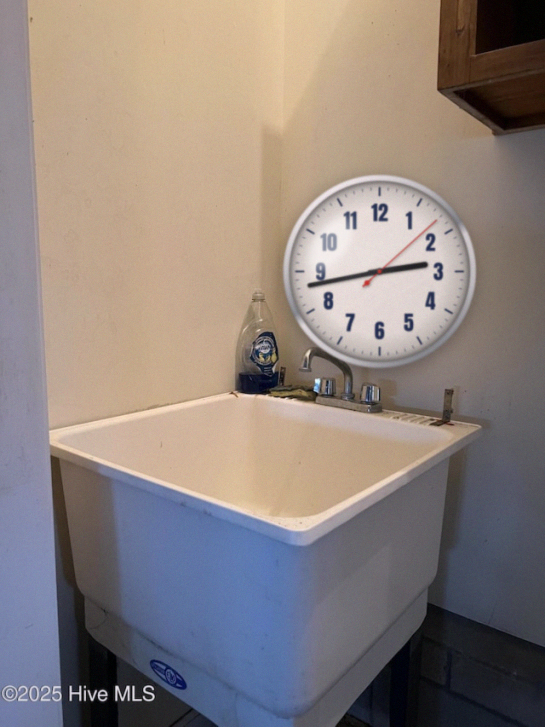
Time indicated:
{"hour": 2, "minute": 43, "second": 8}
